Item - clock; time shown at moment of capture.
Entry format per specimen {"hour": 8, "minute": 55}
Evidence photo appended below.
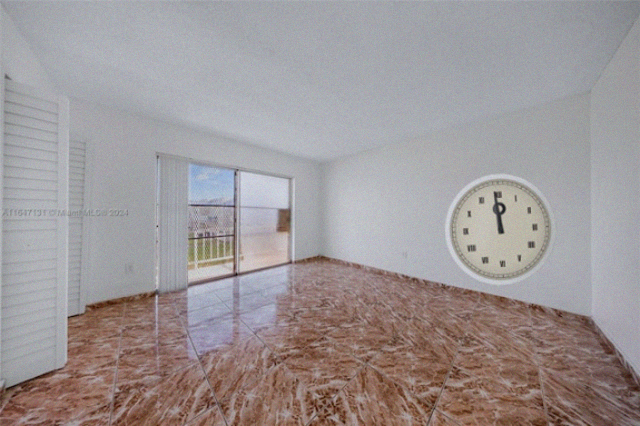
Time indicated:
{"hour": 11, "minute": 59}
